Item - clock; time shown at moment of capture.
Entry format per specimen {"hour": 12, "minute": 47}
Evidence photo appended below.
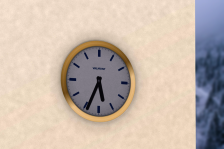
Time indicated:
{"hour": 5, "minute": 34}
